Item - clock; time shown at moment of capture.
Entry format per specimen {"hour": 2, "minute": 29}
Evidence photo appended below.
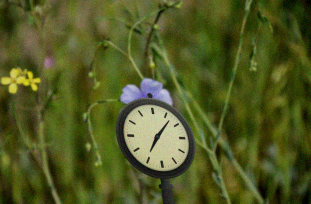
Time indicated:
{"hour": 7, "minute": 7}
